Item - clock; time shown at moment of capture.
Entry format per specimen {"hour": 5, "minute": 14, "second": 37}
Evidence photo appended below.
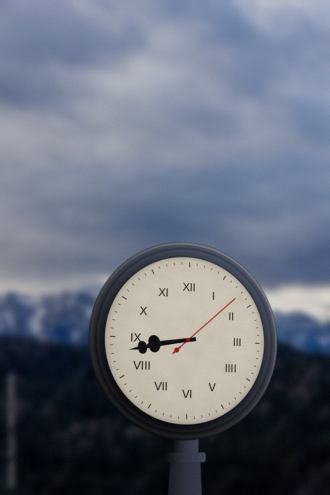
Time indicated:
{"hour": 8, "minute": 43, "second": 8}
